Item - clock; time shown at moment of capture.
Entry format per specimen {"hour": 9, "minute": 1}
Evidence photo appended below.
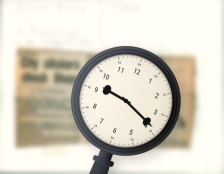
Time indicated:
{"hour": 9, "minute": 19}
